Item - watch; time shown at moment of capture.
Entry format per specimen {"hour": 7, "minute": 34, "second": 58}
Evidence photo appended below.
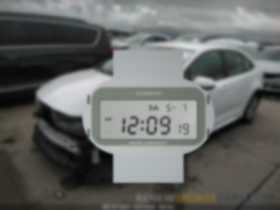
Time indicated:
{"hour": 12, "minute": 9, "second": 19}
